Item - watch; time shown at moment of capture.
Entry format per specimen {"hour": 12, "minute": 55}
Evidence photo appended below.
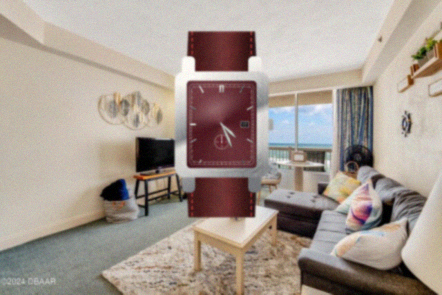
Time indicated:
{"hour": 4, "minute": 26}
